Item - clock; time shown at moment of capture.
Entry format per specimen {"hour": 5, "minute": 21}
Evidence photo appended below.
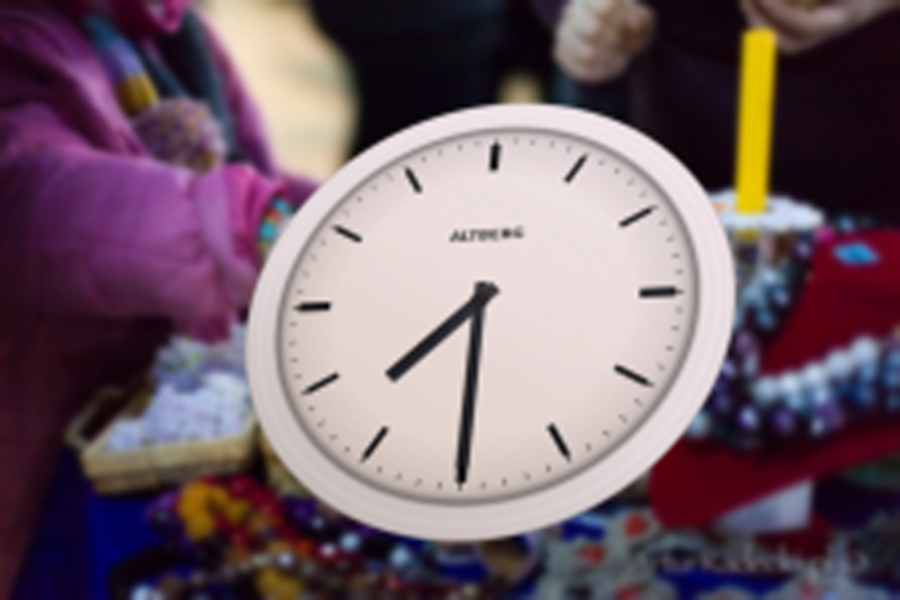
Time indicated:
{"hour": 7, "minute": 30}
